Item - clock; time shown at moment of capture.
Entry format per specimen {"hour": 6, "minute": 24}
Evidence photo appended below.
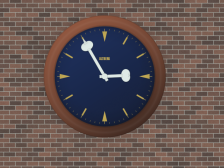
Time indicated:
{"hour": 2, "minute": 55}
